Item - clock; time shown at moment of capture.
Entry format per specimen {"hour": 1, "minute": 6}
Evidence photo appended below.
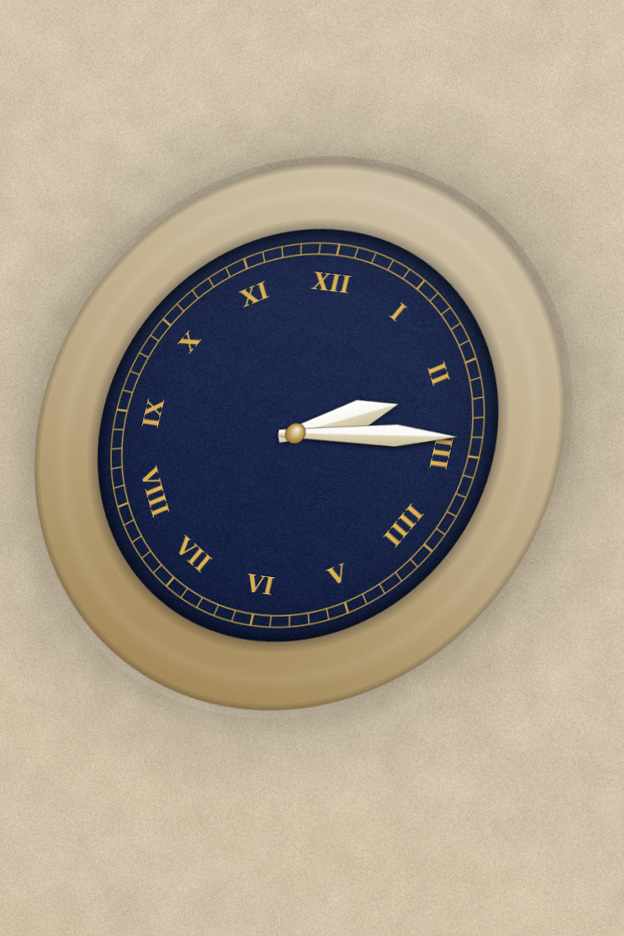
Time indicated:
{"hour": 2, "minute": 14}
